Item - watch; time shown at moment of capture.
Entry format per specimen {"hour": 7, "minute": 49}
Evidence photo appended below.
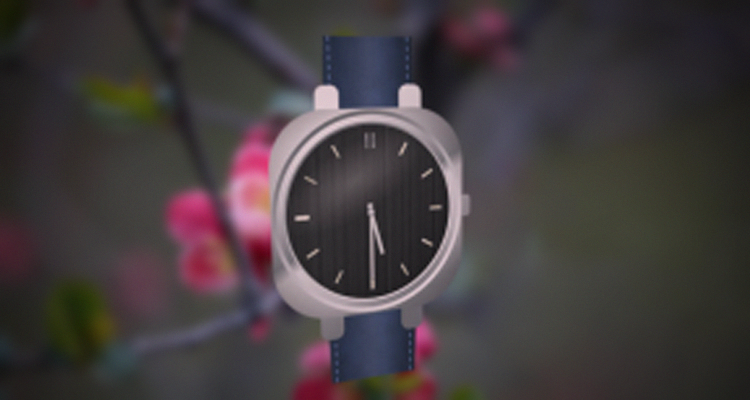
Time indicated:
{"hour": 5, "minute": 30}
